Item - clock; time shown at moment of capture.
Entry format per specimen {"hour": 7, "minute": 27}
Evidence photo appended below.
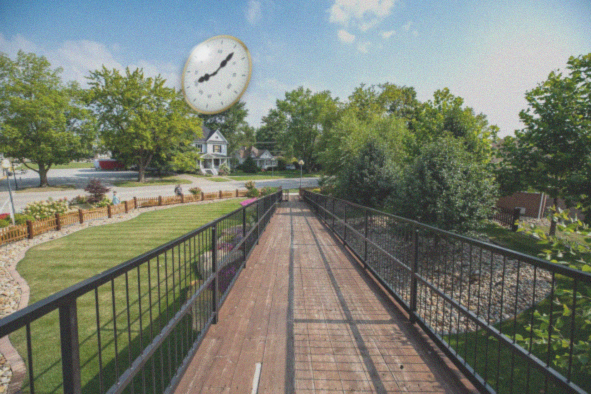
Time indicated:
{"hour": 8, "minute": 6}
